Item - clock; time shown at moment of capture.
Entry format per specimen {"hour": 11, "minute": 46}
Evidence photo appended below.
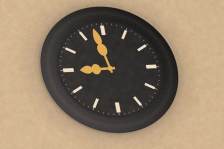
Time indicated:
{"hour": 8, "minute": 58}
